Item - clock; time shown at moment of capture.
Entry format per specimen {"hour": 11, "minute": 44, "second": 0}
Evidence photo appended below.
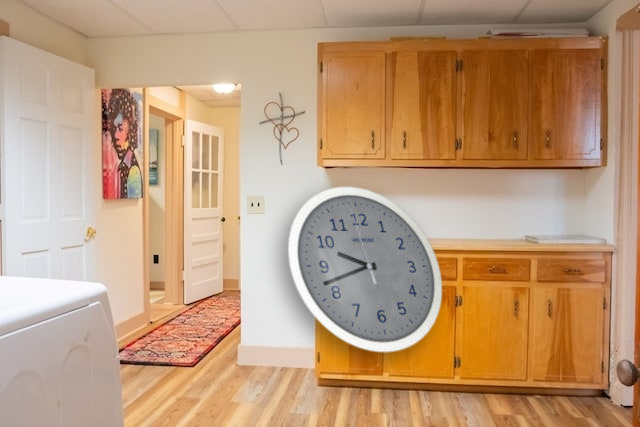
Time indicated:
{"hour": 9, "minute": 41, "second": 59}
